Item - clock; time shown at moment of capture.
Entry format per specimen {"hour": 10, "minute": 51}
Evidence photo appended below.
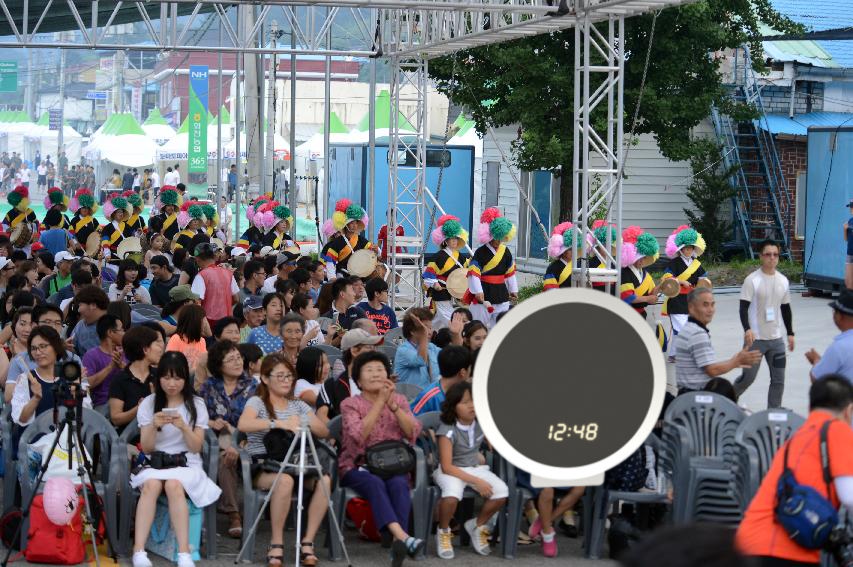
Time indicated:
{"hour": 12, "minute": 48}
